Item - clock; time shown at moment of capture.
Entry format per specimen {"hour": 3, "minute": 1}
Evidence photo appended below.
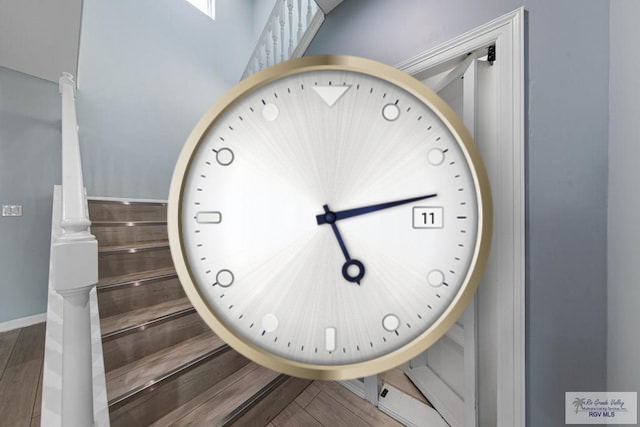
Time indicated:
{"hour": 5, "minute": 13}
